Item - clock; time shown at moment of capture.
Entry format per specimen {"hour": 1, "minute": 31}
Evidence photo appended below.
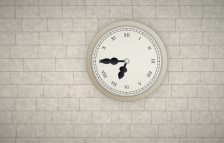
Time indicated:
{"hour": 6, "minute": 45}
